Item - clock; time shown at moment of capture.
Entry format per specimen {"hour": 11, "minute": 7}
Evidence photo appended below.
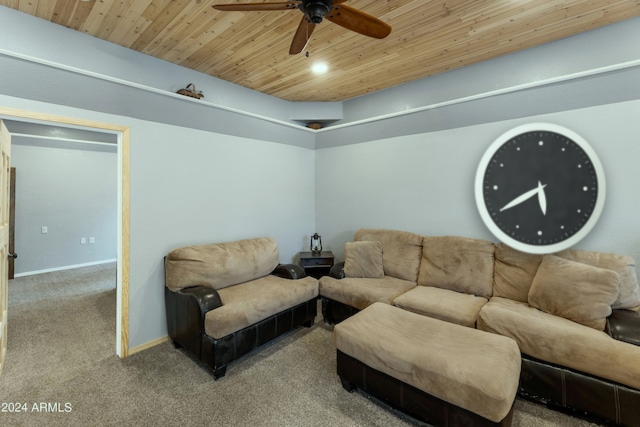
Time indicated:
{"hour": 5, "minute": 40}
